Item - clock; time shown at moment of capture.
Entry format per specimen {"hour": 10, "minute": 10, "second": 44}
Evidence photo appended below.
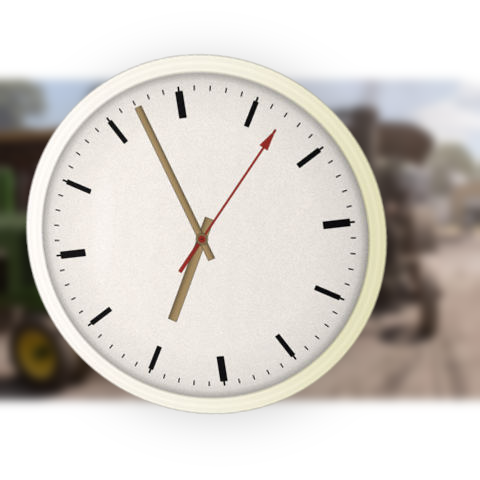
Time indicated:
{"hour": 6, "minute": 57, "second": 7}
